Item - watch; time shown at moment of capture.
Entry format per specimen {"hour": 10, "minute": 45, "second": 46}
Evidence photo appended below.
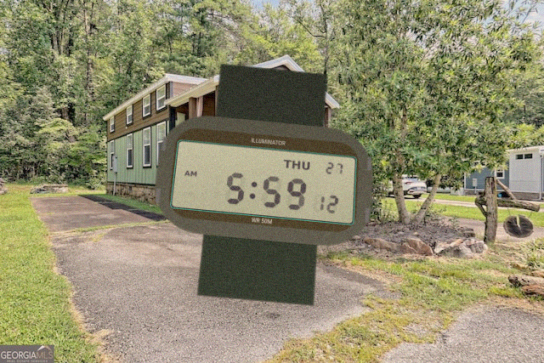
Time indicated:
{"hour": 5, "minute": 59, "second": 12}
